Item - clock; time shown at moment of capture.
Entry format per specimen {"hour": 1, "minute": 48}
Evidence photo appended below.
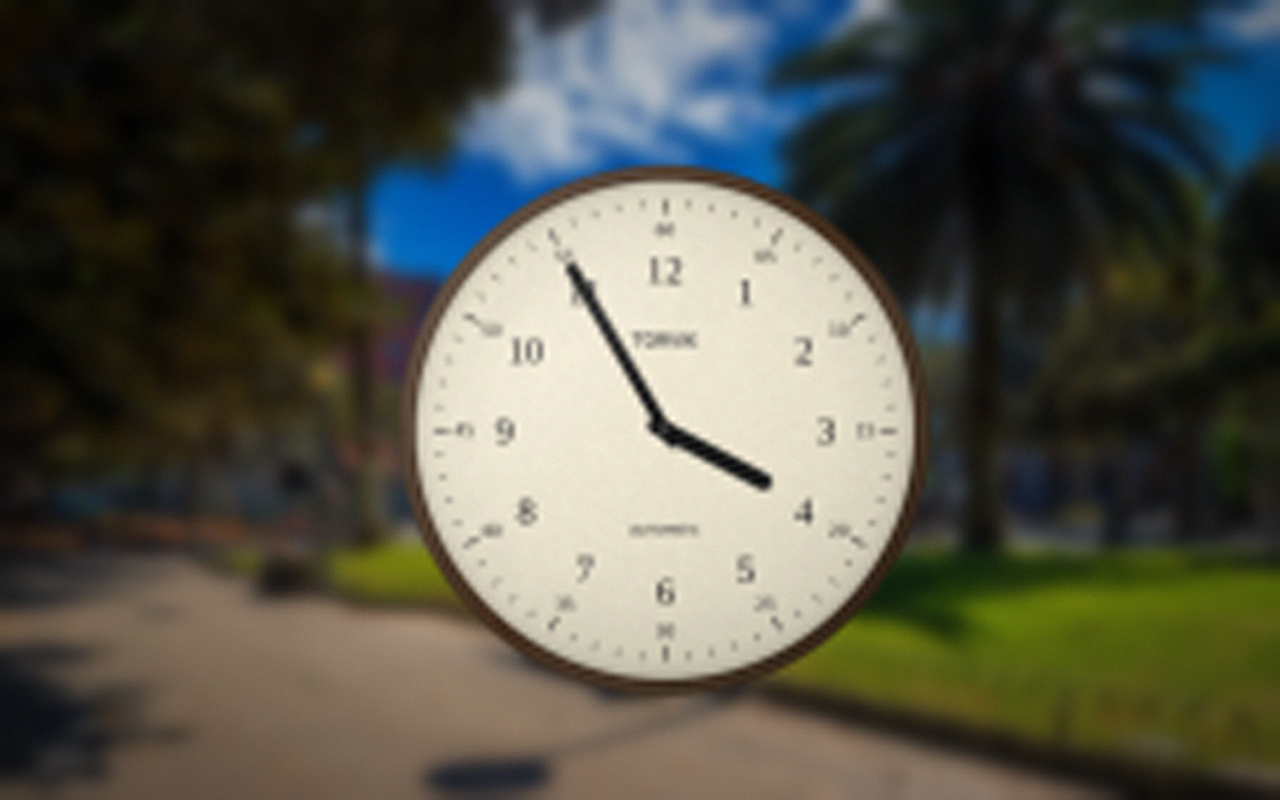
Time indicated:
{"hour": 3, "minute": 55}
